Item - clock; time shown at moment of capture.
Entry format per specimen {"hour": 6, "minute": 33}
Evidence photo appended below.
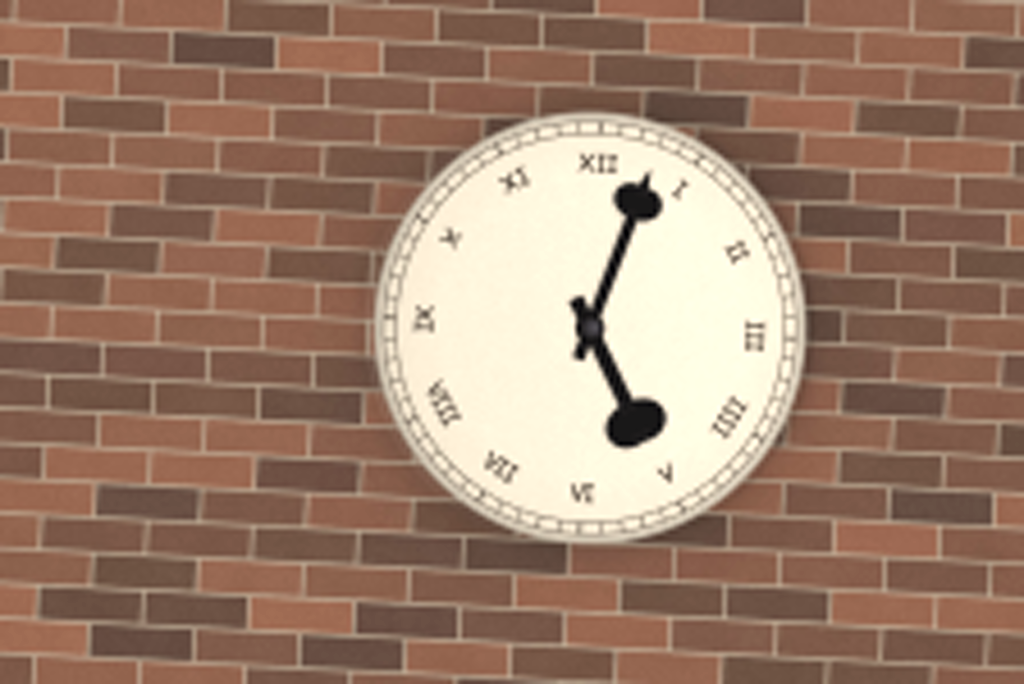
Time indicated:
{"hour": 5, "minute": 3}
